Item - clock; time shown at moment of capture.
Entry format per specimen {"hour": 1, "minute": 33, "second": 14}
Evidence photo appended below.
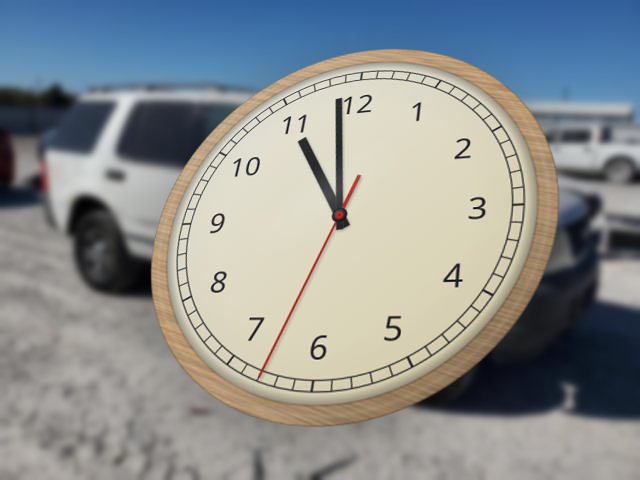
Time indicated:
{"hour": 10, "minute": 58, "second": 33}
